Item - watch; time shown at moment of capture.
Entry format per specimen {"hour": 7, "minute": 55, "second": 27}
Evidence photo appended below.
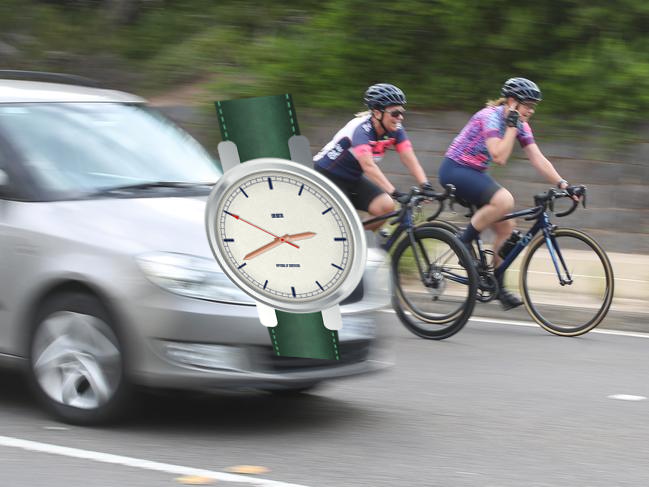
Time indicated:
{"hour": 2, "minute": 40, "second": 50}
